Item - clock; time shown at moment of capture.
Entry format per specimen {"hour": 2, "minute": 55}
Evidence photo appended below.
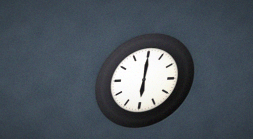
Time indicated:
{"hour": 6, "minute": 0}
